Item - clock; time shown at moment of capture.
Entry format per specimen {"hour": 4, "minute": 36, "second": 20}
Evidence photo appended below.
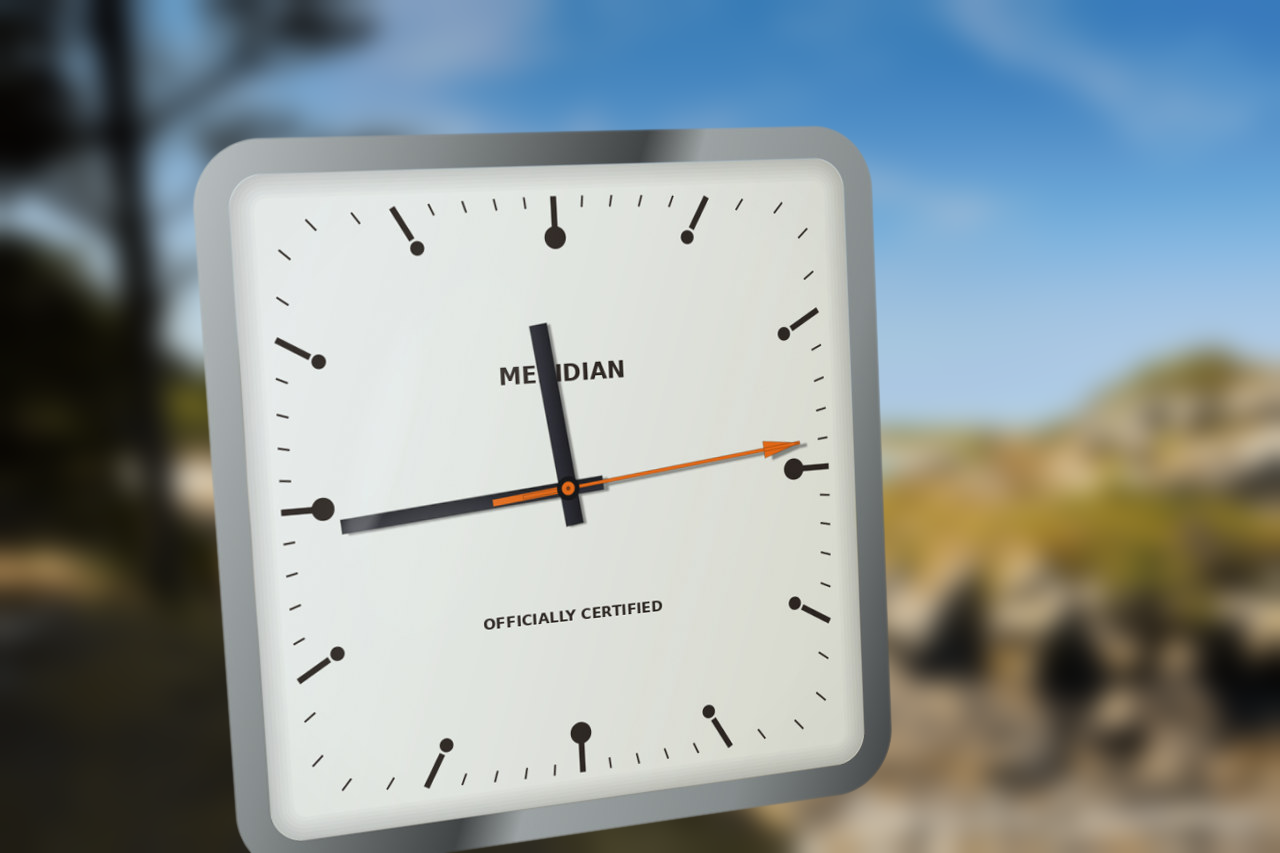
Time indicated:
{"hour": 11, "minute": 44, "second": 14}
